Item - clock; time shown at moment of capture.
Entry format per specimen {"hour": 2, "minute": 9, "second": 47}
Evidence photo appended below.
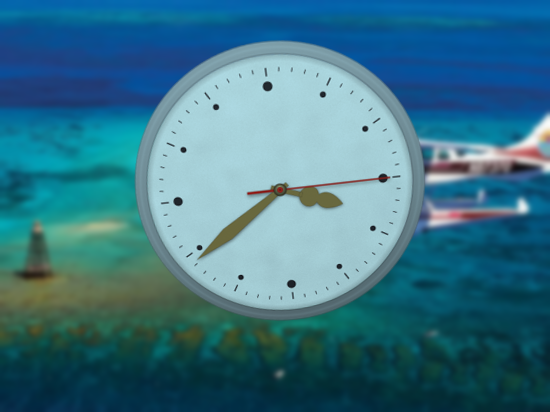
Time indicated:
{"hour": 3, "minute": 39, "second": 15}
